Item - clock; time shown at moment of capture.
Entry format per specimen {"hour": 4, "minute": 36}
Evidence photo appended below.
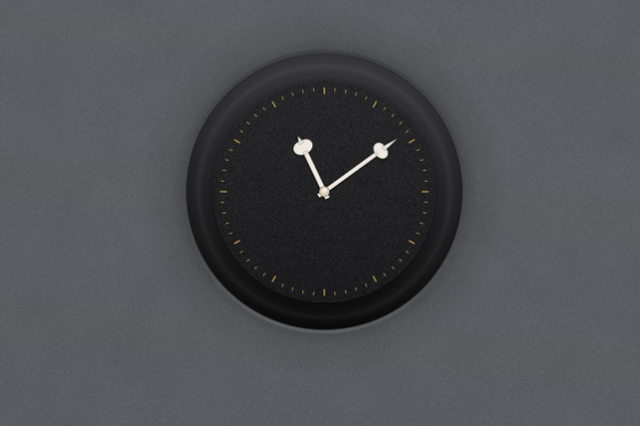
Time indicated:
{"hour": 11, "minute": 9}
